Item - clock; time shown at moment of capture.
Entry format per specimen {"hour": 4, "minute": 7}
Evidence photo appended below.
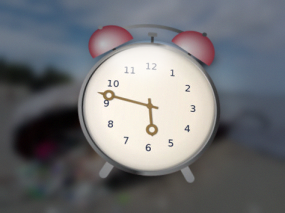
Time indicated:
{"hour": 5, "minute": 47}
